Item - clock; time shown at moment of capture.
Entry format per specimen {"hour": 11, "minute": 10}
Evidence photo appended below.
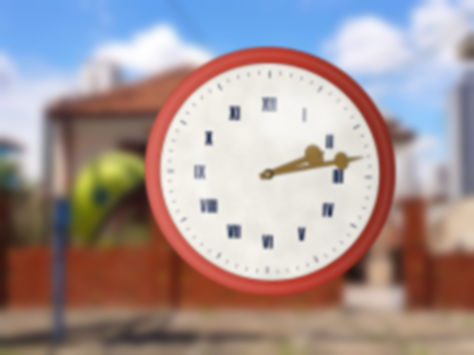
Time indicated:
{"hour": 2, "minute": 13}
